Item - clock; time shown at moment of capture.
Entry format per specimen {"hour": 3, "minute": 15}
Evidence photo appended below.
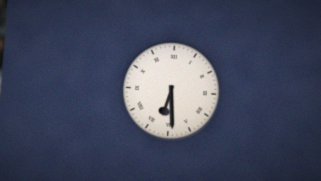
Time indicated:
{"hour": 6, "minute": 29}
